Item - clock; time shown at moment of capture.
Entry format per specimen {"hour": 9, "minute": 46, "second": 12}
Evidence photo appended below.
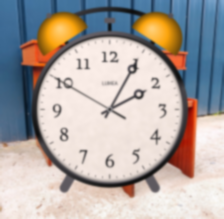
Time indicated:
{"hour": 2, "minute": 4, "second": 50}
